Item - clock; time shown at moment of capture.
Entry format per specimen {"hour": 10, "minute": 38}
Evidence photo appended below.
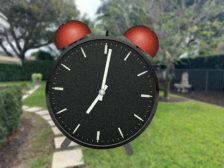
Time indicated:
{"hour": 7, "minute": 1}
